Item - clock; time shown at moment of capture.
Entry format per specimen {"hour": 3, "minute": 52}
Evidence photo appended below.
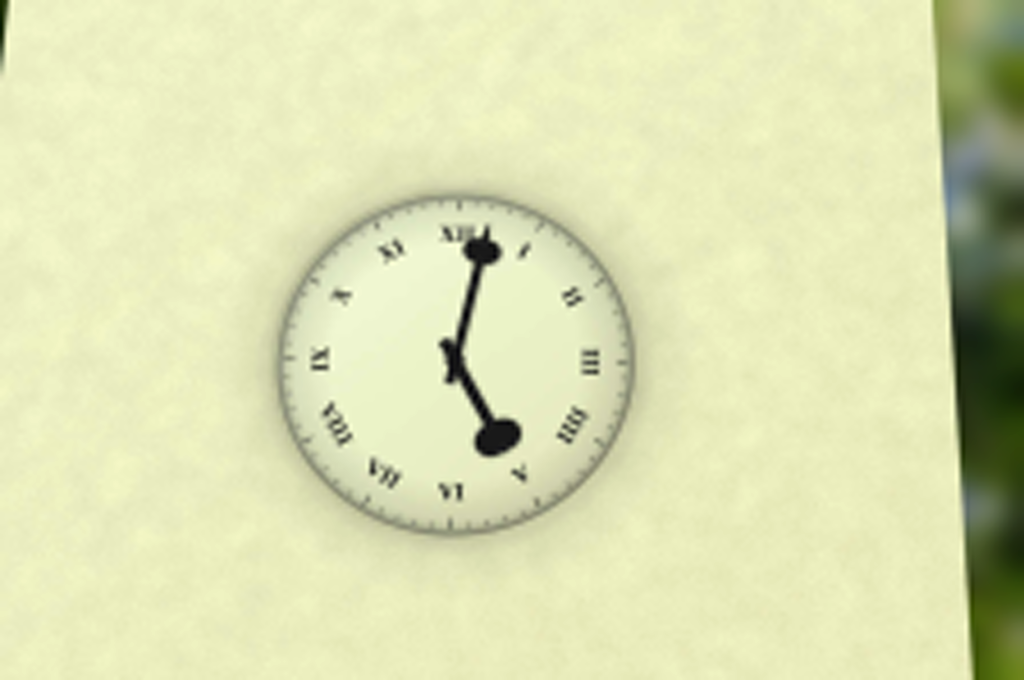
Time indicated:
{"hour": 5, "minute": 2}
